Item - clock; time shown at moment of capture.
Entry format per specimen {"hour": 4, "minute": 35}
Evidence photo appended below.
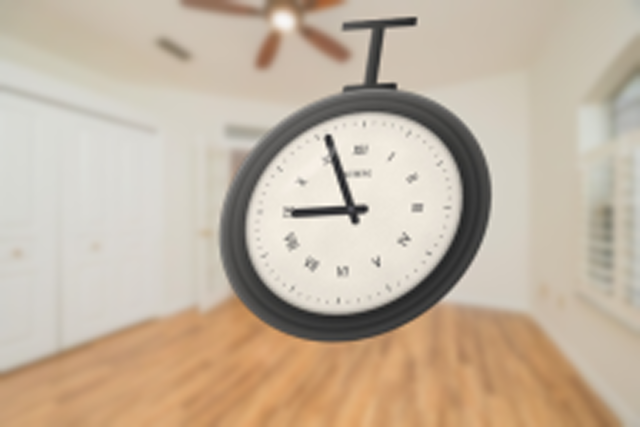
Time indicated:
{"hour": 8, "minute": 56}
